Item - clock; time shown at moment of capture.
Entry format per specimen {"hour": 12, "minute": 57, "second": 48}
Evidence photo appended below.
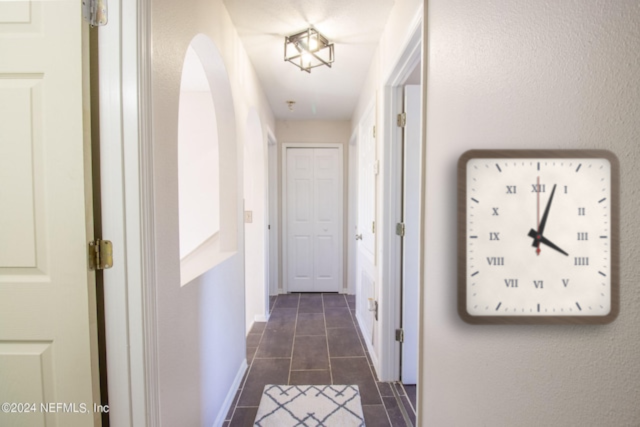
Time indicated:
{"hour": 4, "minute": 3, "second": 0}
